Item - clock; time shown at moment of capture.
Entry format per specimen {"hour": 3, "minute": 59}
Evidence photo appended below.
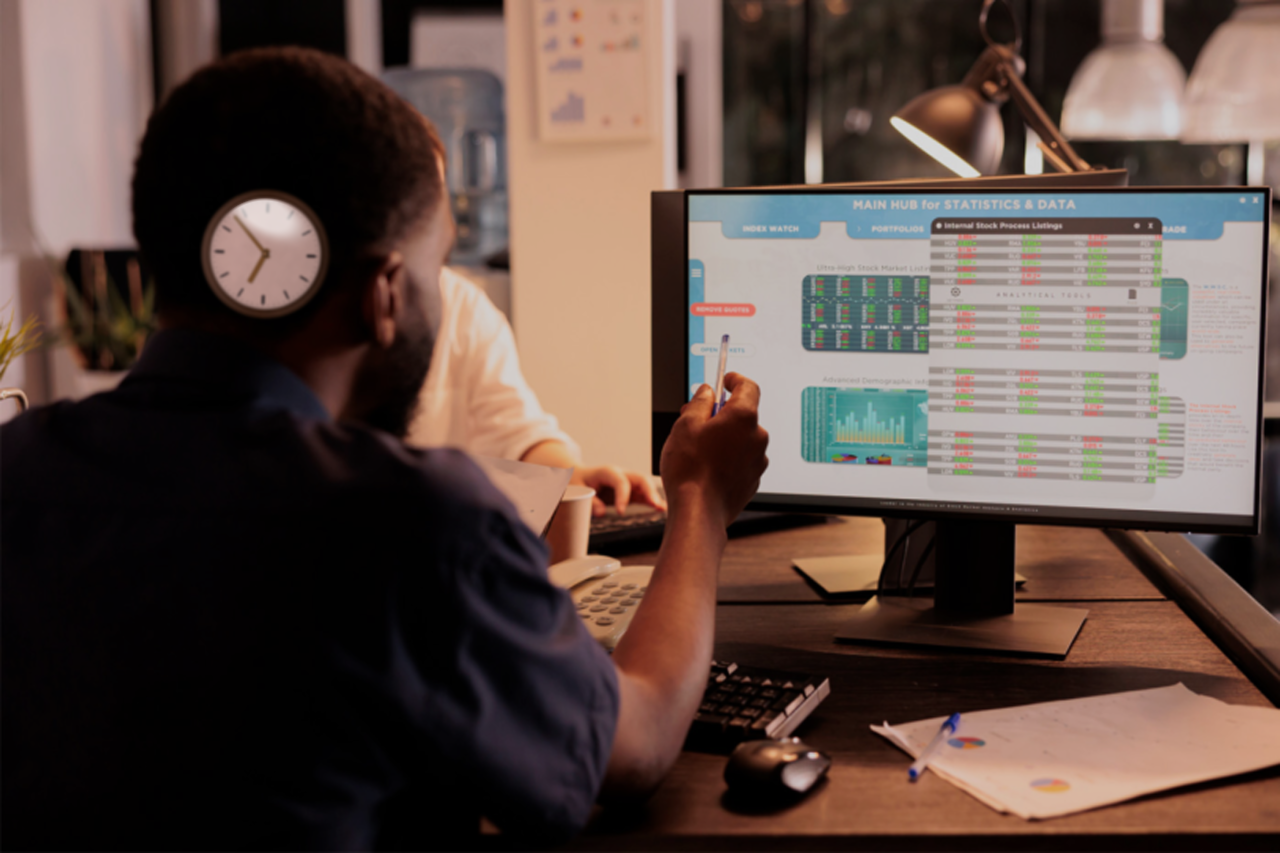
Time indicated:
{"hour": 6, "minute": 53}
